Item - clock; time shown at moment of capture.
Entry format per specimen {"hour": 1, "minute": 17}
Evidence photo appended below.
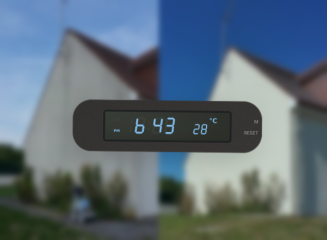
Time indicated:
{"hour": 6, "minute": 43}
